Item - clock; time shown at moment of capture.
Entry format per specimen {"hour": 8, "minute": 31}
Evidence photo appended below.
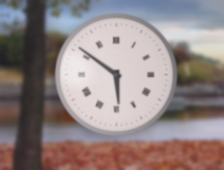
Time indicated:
{"hour": 5, "minute": 51}
